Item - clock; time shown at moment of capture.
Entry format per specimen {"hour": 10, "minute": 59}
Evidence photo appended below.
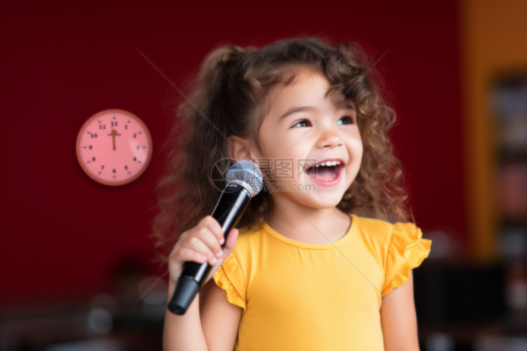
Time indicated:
{"hour": 11, "minute": 59}
